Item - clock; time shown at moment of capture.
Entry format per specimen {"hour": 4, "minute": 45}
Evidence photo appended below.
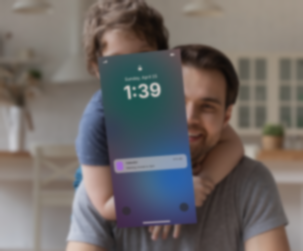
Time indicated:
{"hour": 1, "minute": 39}
